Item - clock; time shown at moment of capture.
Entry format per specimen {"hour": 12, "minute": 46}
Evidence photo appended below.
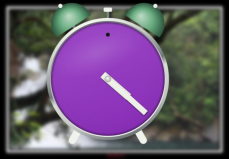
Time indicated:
{"hour": 4, "minute": 22}
